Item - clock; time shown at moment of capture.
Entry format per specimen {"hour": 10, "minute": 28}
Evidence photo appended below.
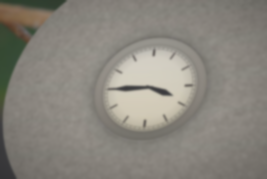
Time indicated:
{"hour": 3, "minute": 45}
